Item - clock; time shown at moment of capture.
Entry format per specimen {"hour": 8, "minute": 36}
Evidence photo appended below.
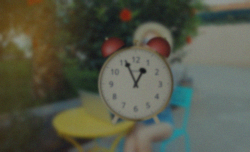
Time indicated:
{"hour": 12, "minute": 56}
